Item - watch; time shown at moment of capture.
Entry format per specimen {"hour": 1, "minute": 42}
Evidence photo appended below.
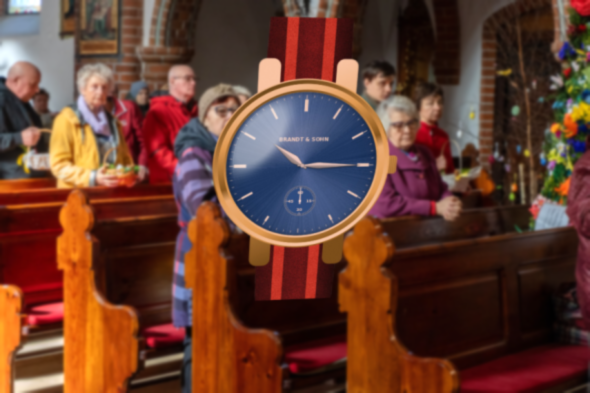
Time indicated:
{"hour": 10, "minute": 15}
